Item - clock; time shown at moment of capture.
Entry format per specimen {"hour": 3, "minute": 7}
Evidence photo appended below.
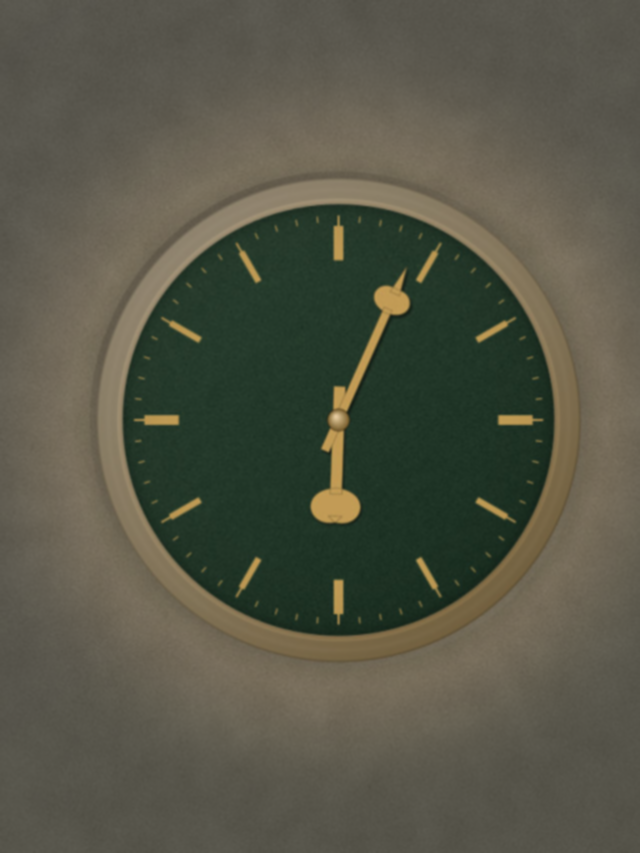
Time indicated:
{"hour": 6, "minute": 4}
